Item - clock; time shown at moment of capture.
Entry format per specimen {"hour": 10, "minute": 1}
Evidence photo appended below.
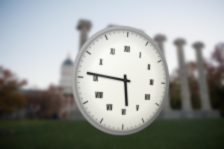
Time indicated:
{"hour": 5, "minute": 46}
